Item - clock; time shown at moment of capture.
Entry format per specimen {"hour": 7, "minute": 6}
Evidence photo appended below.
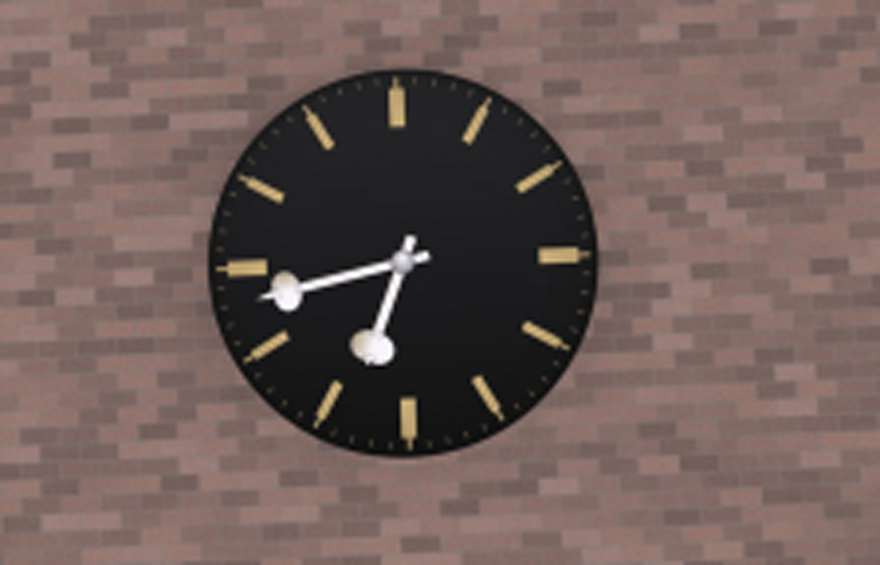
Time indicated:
{"hour": 6, "minute": 43}
